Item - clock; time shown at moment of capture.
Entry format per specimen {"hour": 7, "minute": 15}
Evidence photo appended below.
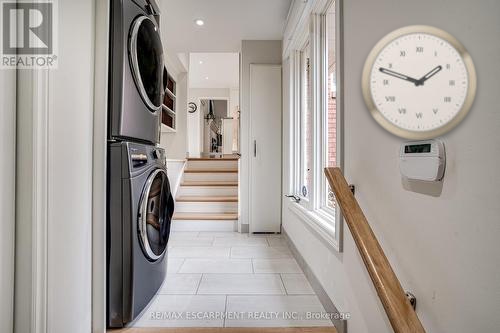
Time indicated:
{"hour": 1, "minute": 48}
